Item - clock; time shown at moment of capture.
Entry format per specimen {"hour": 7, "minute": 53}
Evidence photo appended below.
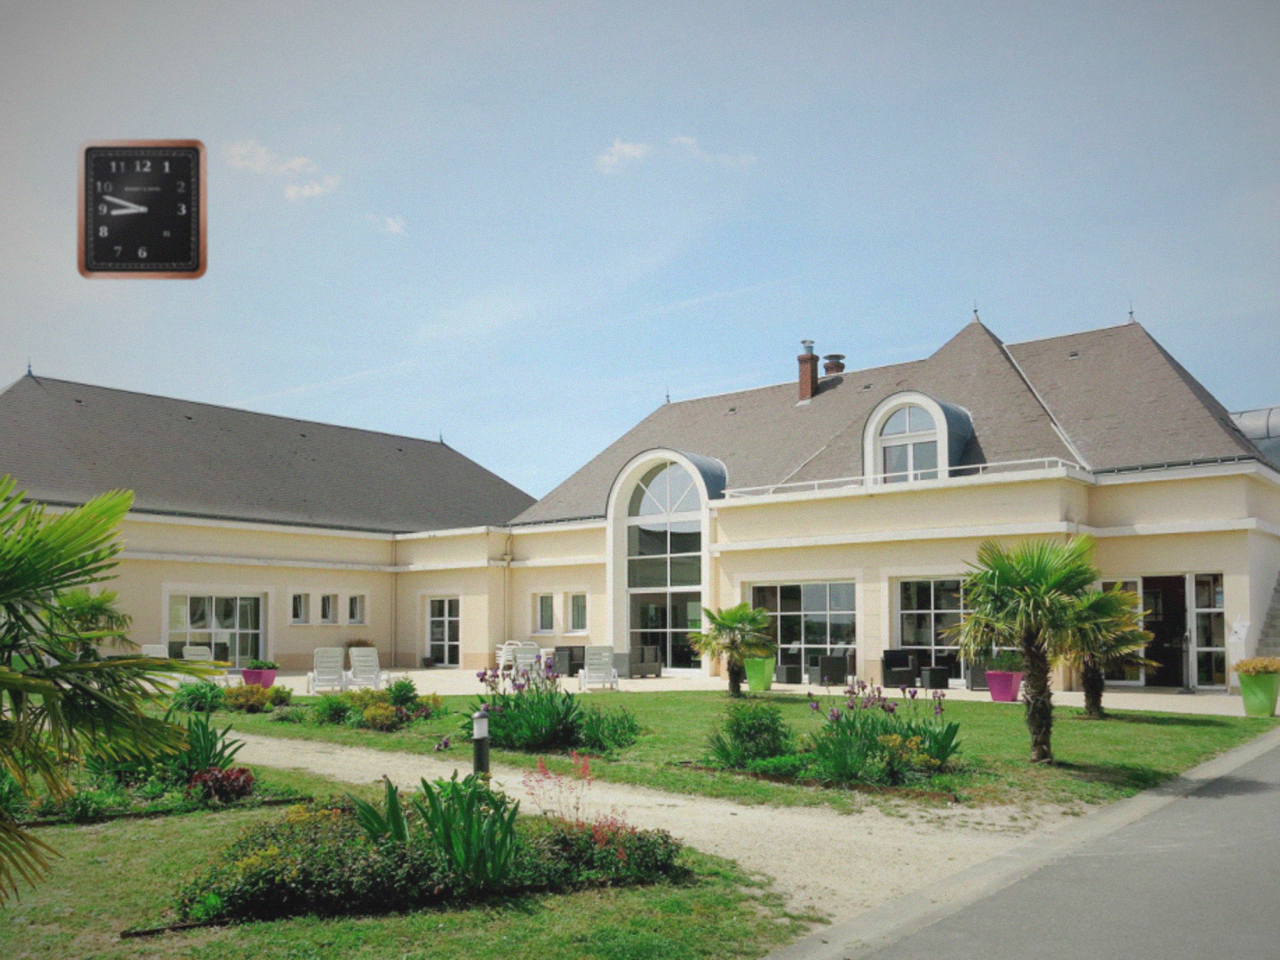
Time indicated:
{"hour": 8, "minute": 48}
